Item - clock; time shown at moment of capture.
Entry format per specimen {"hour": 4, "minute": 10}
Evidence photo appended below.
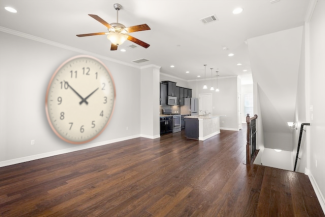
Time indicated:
{"hour": 1, "minute": 51}
